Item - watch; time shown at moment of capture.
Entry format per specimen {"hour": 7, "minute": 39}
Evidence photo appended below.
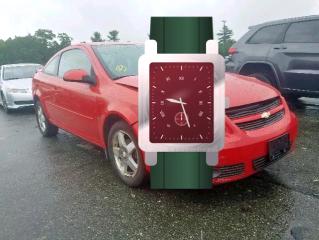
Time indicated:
{"hour": 9, "minute": 27}
